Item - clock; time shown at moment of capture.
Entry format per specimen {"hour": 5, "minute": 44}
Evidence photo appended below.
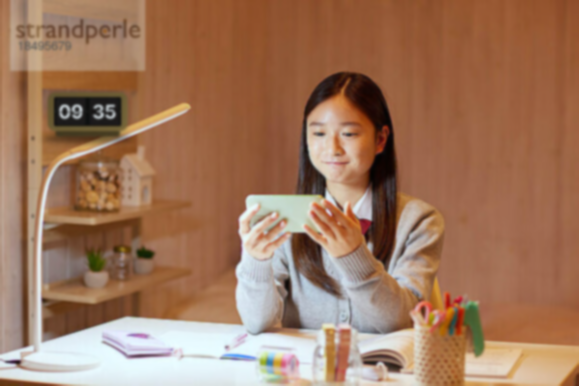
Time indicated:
{"hour": 9, "minute": 35}
